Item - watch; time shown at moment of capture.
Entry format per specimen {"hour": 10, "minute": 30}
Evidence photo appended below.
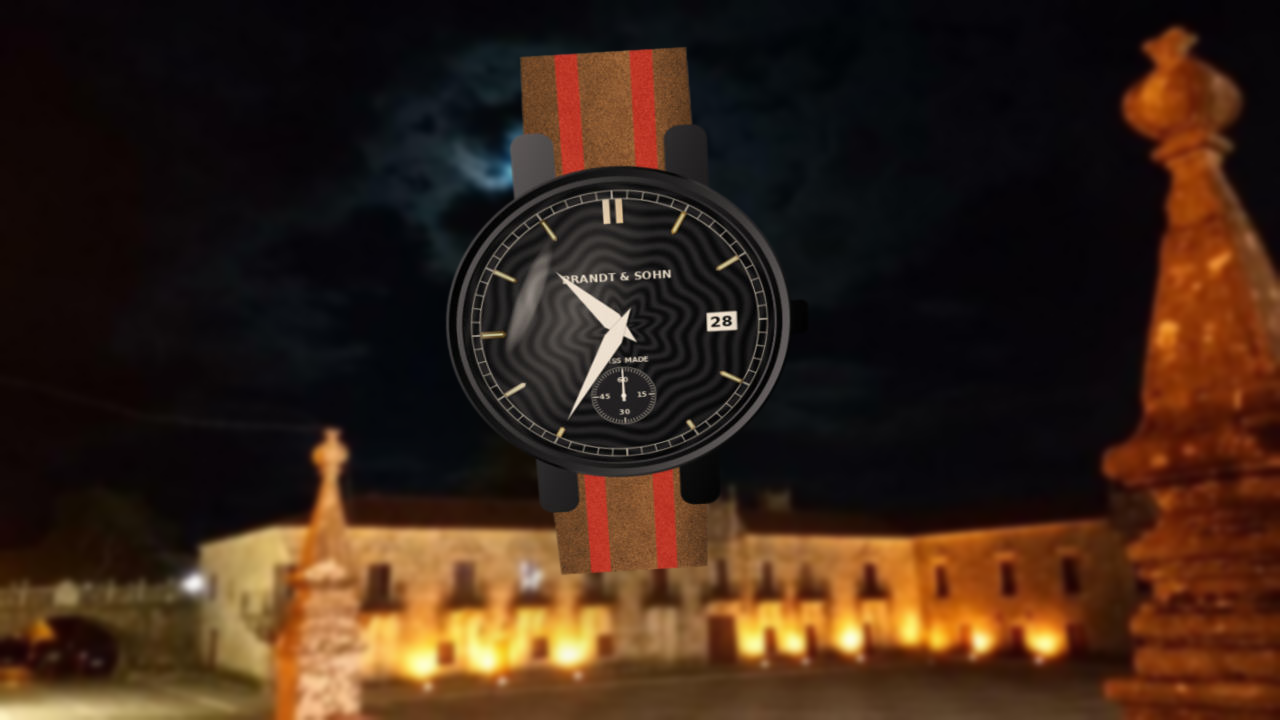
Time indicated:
{"hour": 10, "minute": 35}
